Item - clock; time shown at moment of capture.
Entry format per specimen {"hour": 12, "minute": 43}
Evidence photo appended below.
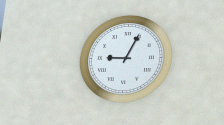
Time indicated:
{"hour": 9, "minute": 4}
